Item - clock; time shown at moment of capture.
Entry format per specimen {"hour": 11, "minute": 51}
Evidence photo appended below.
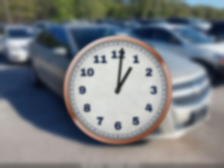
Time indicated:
{"hour": 1, "minute": 1}
